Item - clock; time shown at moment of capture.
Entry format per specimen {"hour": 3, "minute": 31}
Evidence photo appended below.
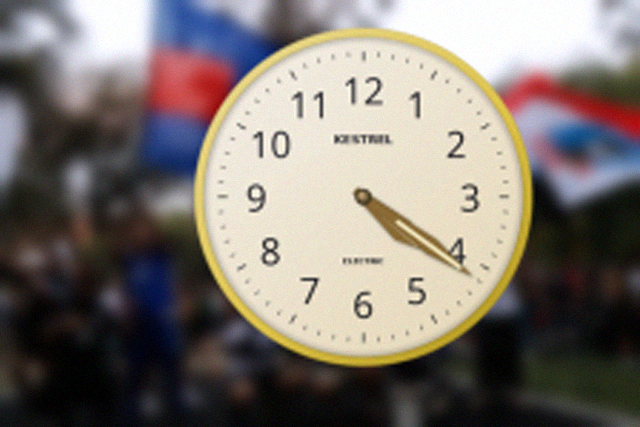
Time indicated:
{"hour": 4, "minute": 21}
